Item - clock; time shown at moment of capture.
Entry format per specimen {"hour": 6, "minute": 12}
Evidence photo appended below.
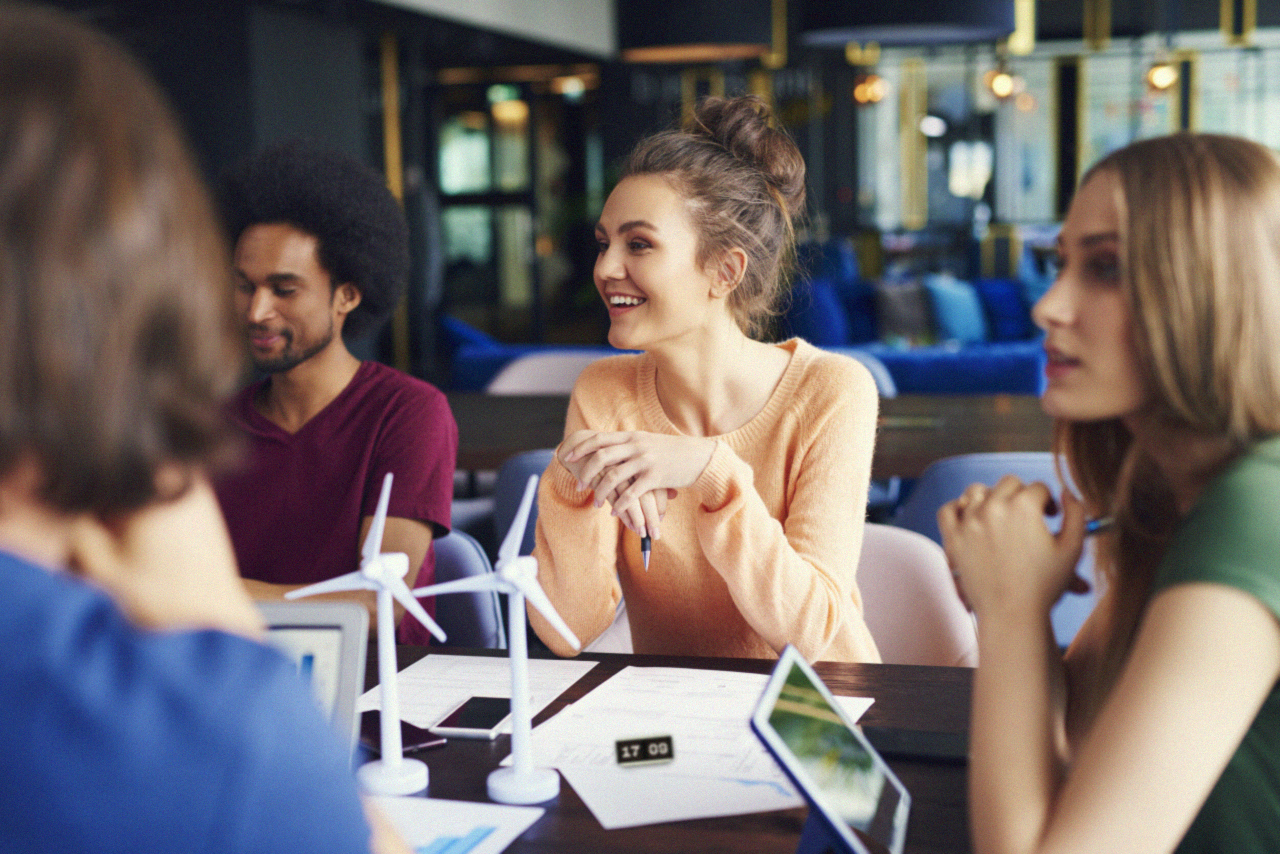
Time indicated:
{"hour": 17, "minute": 9}
